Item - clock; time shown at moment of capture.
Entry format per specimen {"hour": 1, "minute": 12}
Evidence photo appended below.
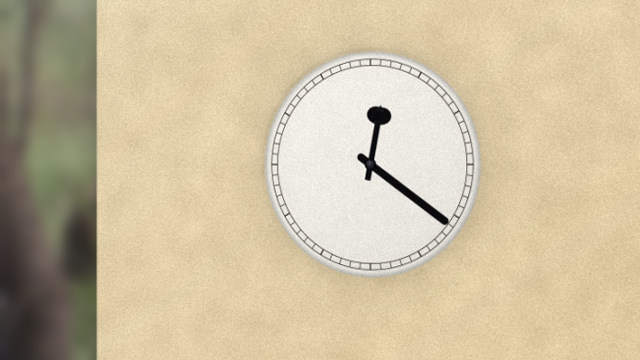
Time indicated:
{"hour": 12, "minute": 21}
